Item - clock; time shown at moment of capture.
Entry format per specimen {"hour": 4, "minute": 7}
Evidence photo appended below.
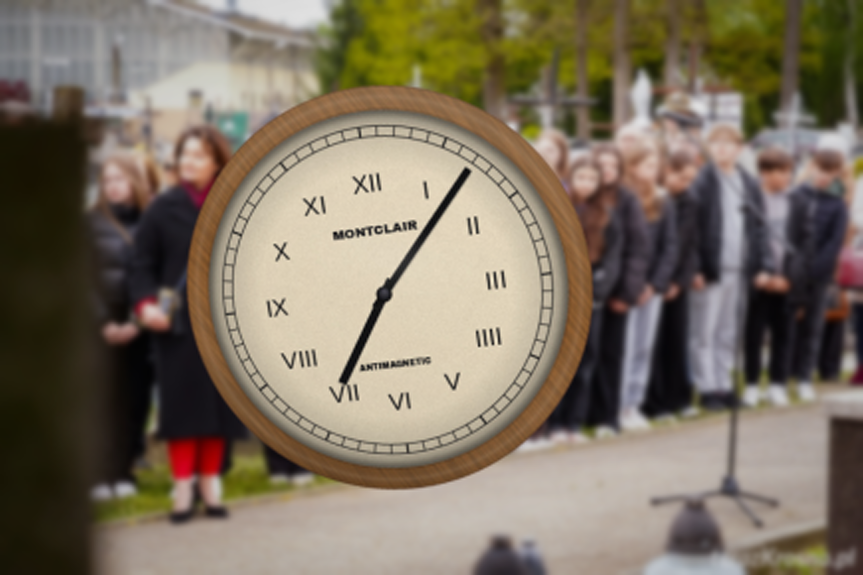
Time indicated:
{"hour": 7, "minute": 7}
